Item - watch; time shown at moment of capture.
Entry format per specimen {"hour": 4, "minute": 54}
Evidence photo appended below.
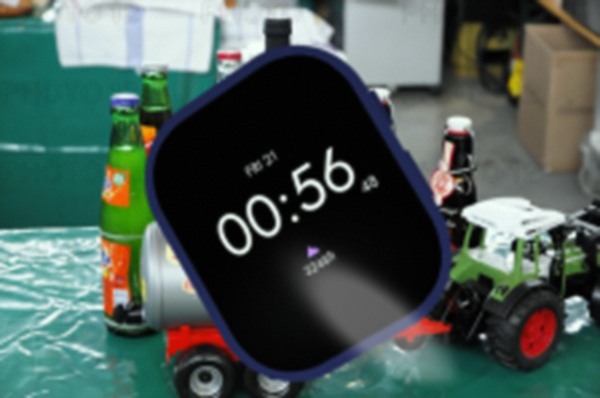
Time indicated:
{"hour": 0, "minute": 56}
